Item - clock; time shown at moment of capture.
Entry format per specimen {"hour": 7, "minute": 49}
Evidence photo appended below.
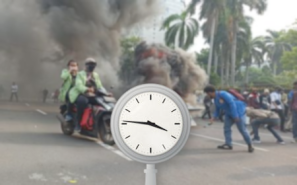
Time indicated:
{"hour": 3, "minute": 46}
